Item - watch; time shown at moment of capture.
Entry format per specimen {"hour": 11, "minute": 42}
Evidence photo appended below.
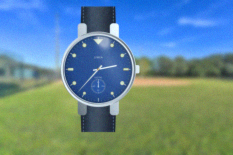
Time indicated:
{"hour": 2, "minute": 37}
